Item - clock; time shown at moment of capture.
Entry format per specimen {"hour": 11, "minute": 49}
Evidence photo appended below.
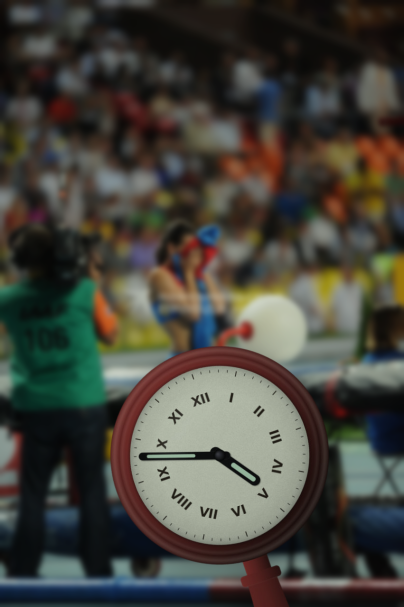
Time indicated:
{"hour": 4, "minute": 48}
